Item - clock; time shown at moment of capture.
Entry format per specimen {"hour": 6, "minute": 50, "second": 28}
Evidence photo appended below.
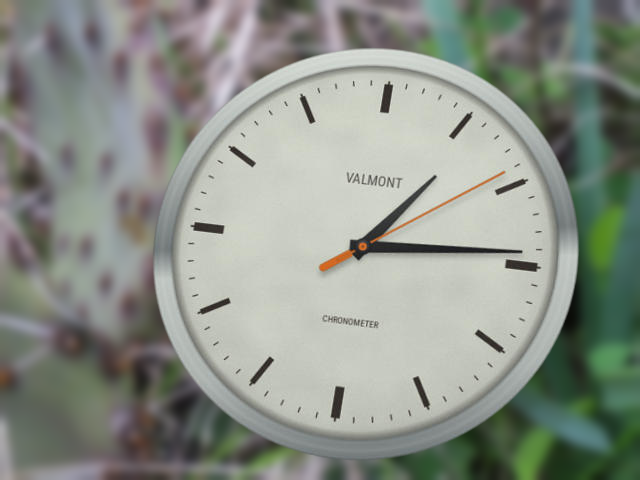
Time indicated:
{"hour": 1, "minute": 14, "second": 9}
